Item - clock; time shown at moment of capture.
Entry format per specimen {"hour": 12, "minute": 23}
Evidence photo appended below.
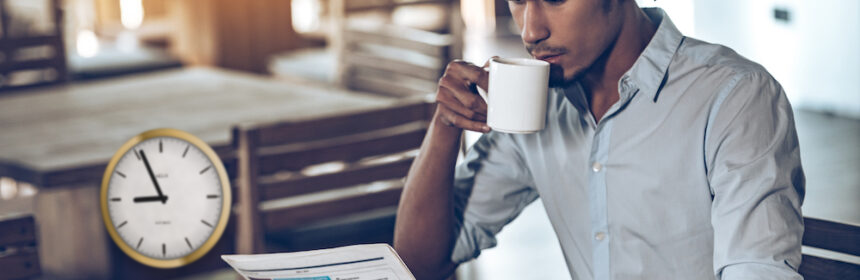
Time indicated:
{"hour": 8, "minute": 56}
